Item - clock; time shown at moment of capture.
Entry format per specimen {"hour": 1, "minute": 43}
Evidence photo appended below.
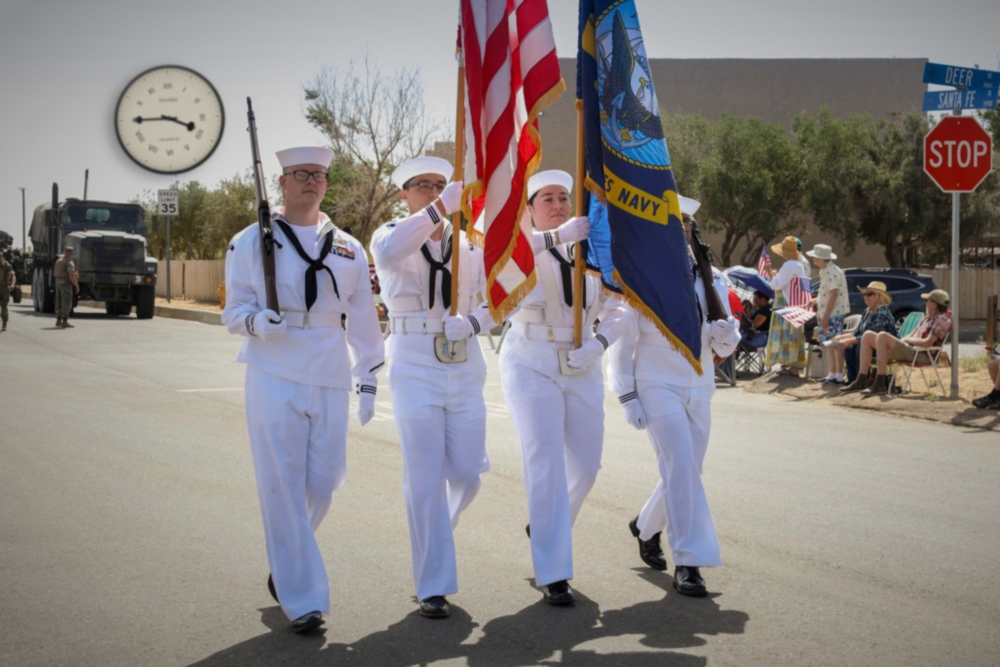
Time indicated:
{"hour": 3, "minute": 45}
